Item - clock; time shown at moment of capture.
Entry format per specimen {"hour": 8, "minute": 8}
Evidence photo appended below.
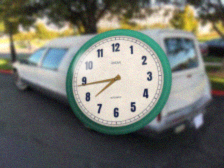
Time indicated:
{"hour": 7, "minute": 44}
